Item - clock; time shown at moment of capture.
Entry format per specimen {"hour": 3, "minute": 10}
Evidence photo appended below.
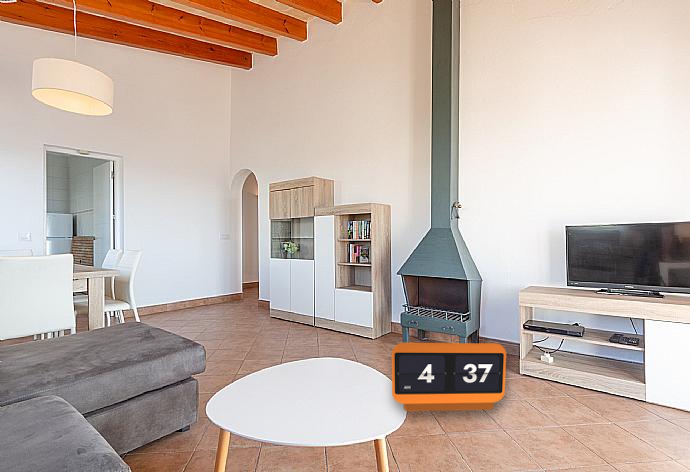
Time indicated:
{"hour": 4, "minute": 37}
